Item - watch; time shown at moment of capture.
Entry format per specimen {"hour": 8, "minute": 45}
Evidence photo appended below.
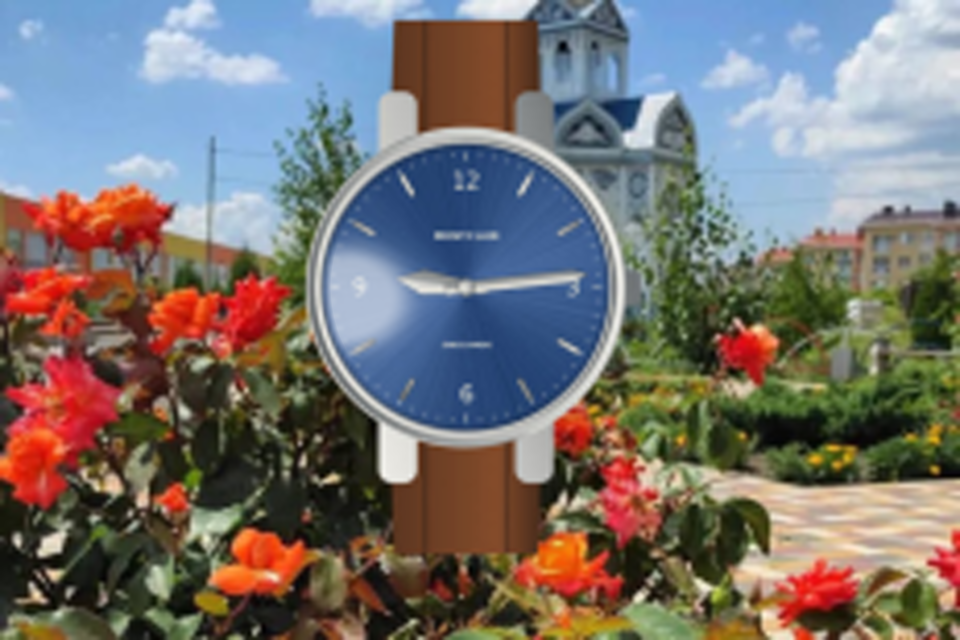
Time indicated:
{"hour": 9, "minute": 14}
